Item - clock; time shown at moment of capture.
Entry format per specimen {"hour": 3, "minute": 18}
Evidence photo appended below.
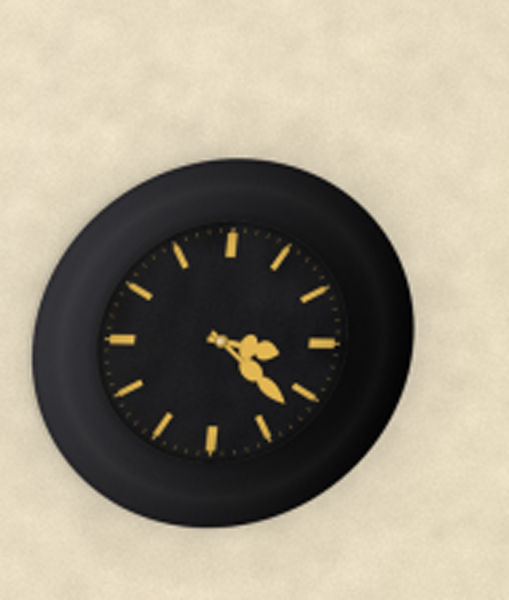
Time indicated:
{"hour": 3, "minute": 22}
